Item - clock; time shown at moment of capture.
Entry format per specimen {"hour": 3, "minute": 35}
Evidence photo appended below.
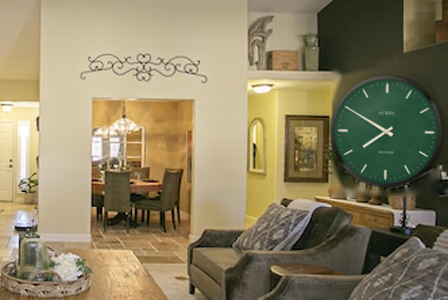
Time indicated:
{"hour": 7, "minute": 50}
